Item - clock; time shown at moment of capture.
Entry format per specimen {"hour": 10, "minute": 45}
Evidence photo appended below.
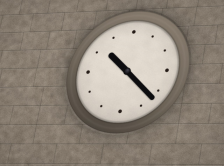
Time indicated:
{"hour": 10, "minute": 22}
